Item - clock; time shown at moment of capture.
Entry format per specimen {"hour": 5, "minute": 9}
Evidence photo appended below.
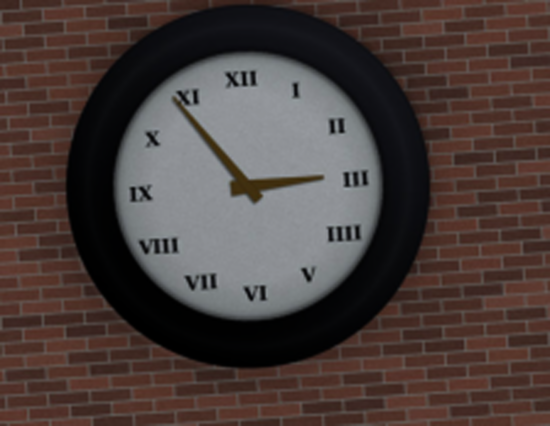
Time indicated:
{"hour": 2, "minute": 54}
